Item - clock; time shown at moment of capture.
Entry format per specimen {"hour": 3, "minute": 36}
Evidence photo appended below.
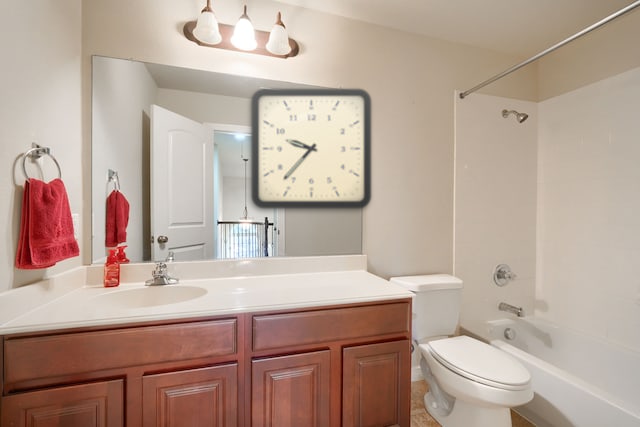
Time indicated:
{"hour": 9, "minute": 37}
